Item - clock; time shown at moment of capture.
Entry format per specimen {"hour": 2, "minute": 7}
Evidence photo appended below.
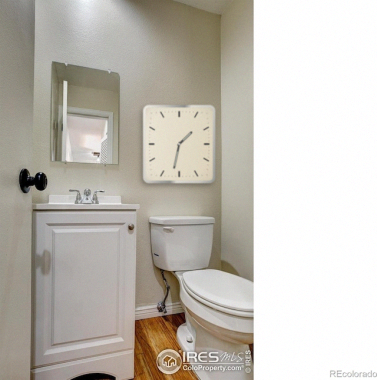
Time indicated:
{"hour": 1, "minute": 32}
